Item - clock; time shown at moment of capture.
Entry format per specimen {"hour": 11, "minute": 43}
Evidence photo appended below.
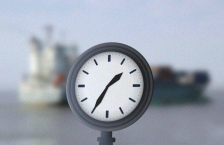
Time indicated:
{"hour": 1, "minute": 35}
